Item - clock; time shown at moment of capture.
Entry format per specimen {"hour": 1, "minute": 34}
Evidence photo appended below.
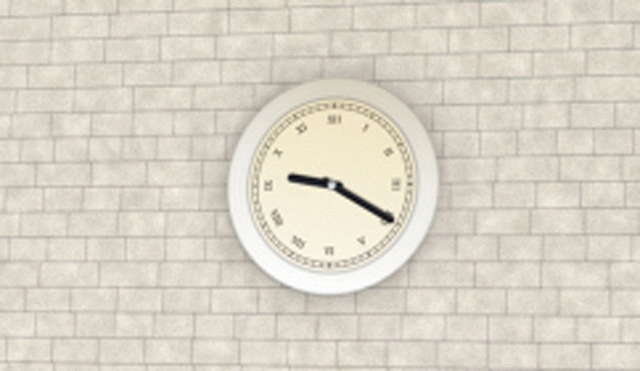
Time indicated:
{"hour": 9, "minute": 20}
